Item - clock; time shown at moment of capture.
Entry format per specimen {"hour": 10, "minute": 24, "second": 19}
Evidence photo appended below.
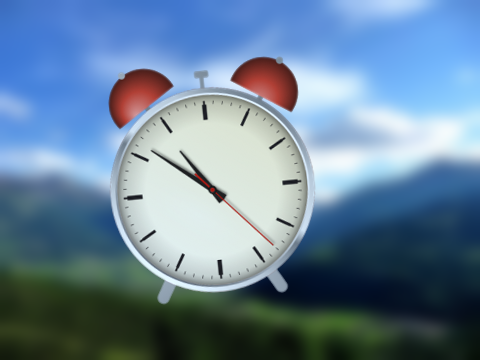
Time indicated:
{"hour": 10, "minute": 51, "second": 23}
